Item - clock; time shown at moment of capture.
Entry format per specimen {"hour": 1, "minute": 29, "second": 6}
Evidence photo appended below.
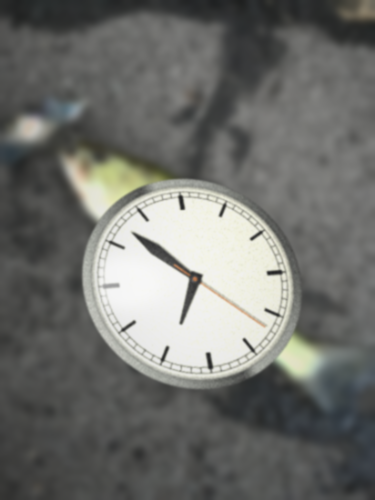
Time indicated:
{"hour": 6, "minute": 52, "second": 22}
